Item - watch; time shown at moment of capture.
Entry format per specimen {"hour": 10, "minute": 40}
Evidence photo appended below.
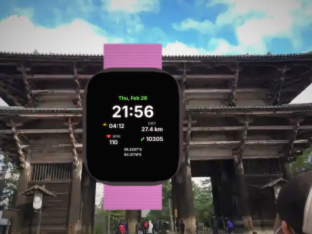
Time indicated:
{"hour": 21, "minute": 56}
